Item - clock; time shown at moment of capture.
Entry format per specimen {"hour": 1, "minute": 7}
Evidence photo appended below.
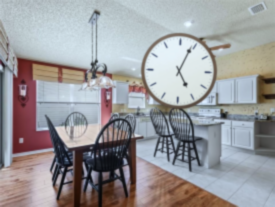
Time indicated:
{"hour": 5, "minute": 4}
